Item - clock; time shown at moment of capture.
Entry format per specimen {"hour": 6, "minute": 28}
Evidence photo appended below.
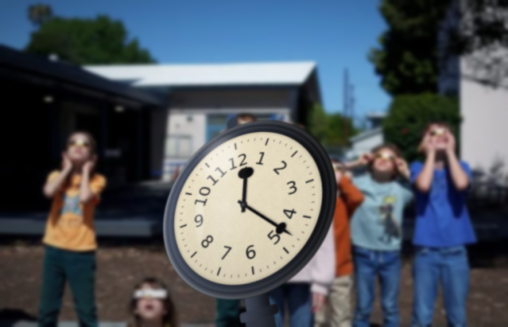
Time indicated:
{"hour": 12, "minute": 23}
